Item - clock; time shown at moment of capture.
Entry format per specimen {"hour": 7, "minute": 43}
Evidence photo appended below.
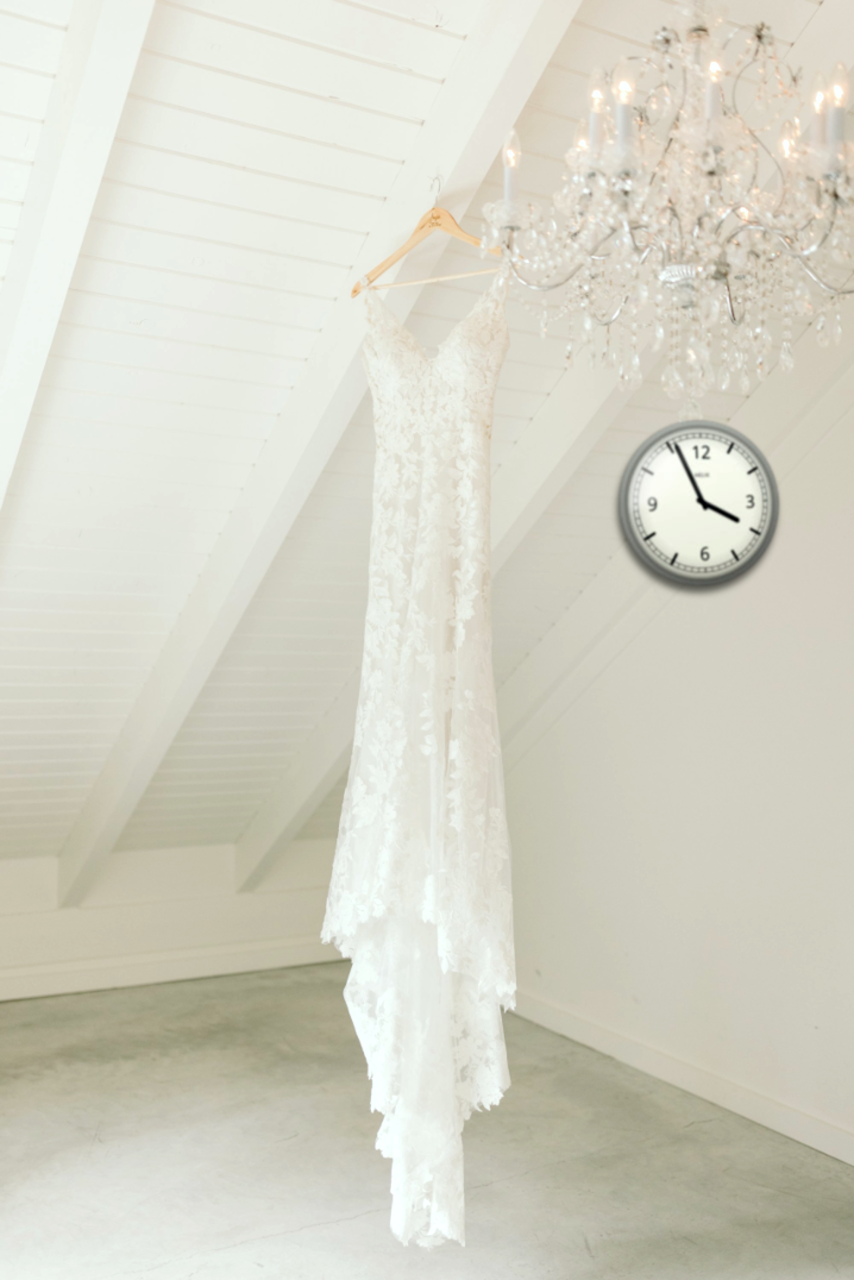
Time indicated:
{"hour": 3, "minute": 56}
